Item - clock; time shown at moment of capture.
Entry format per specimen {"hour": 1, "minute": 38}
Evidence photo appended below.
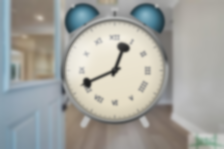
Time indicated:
{"hour": 12, "minute": 41}
